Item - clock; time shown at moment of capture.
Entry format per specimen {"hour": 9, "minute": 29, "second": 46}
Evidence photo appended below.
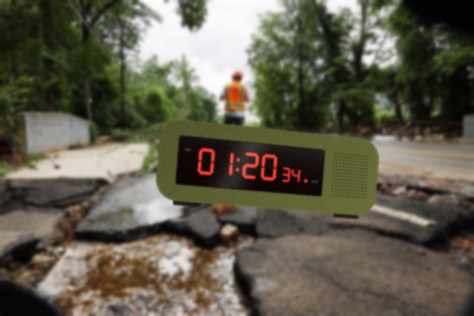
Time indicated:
{"hour": 1, "minute": 20, "second": 34}
